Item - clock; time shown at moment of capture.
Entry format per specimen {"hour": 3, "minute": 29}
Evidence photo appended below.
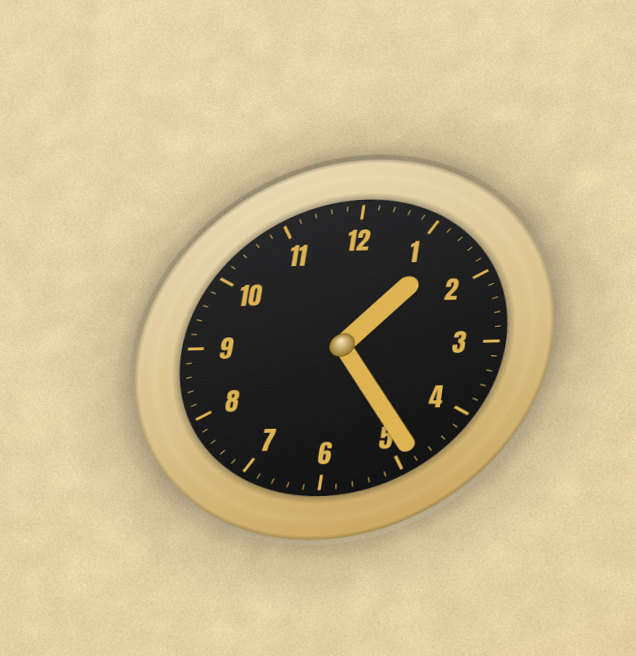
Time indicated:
{"hour": 1, "minute": 24}
